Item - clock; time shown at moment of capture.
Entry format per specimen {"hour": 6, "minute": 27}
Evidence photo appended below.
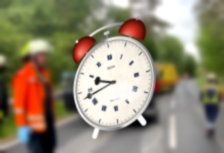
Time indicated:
{"hour": 9, "minute": 43}
